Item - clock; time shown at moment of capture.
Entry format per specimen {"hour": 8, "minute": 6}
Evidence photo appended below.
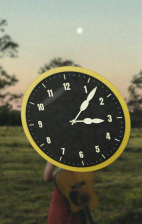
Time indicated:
{"hour": 3, "minute": 7}
